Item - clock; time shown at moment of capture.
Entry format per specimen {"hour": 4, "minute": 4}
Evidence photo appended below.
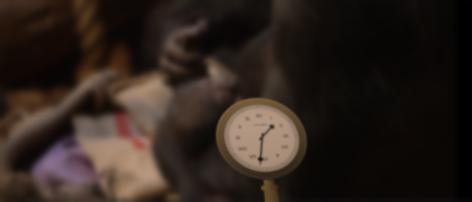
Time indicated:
{"hour": 1, "minute": 32}
